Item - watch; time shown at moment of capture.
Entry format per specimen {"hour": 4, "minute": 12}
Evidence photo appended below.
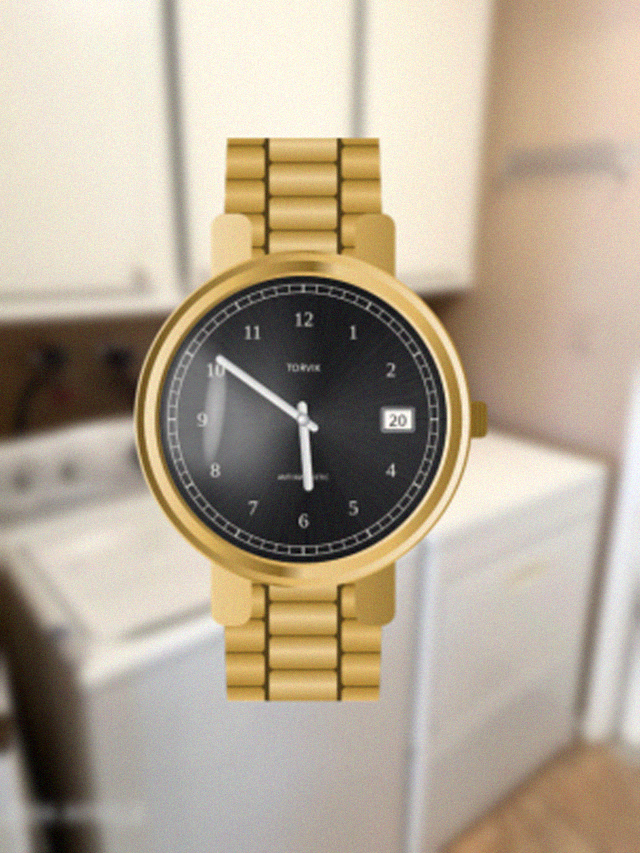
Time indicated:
{"hour": 5, "minute": 51}
